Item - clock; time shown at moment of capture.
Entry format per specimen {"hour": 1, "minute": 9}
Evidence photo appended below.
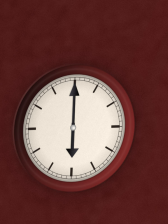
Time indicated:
{"hour": 6, "minute": 0}
